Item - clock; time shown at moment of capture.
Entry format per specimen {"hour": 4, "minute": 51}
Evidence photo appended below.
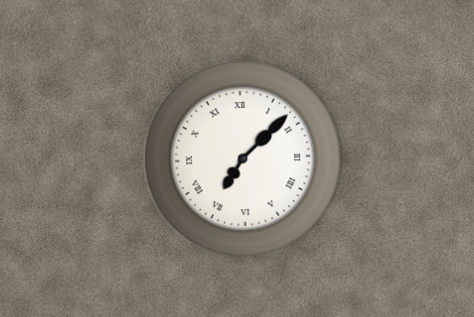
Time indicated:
{"hour": 7, "minute": 8}
